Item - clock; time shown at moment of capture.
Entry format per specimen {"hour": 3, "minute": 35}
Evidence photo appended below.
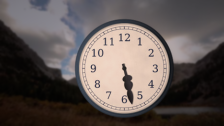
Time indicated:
{"hour": 5, "minute": 28}
